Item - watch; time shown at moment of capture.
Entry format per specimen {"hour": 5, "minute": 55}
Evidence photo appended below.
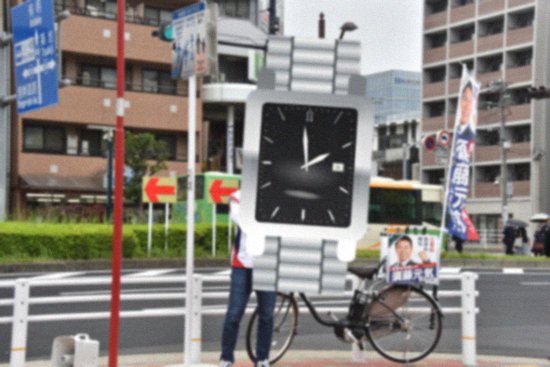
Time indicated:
{"hour": 1, "minute": 59}
